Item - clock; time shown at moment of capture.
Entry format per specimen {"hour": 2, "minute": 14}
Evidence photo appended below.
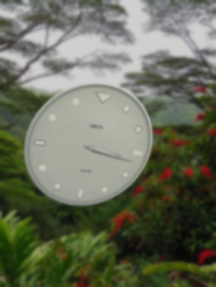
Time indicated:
{"hour": 3, "minute": 17}
